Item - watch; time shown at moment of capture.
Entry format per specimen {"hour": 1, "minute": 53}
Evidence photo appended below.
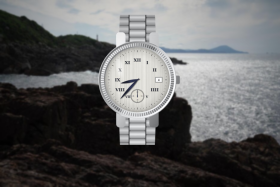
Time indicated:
{"hour": 8, "minute": 37}
